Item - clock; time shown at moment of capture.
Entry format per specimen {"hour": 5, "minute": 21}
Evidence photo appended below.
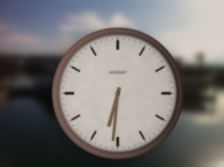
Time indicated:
{"hour": 6, "minute": 31}
